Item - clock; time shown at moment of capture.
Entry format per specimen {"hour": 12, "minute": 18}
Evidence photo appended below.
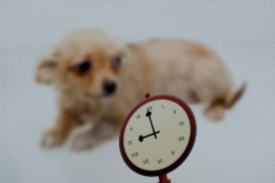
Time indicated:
{"hour": 8, "minute": 59}
